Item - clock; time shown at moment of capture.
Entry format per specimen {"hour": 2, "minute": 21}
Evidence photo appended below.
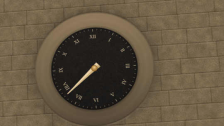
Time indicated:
{"hour": 7, "minute": 38}
